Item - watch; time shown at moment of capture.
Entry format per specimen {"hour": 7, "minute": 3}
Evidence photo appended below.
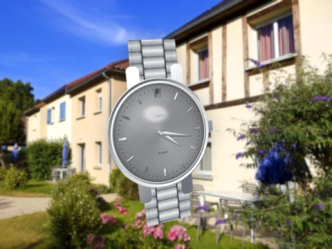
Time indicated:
{"hour": 4, "minute": 17}
